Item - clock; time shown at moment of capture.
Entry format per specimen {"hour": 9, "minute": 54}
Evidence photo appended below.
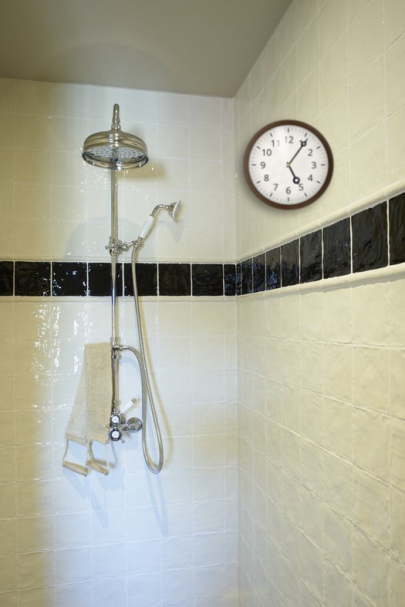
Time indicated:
{"hour": 5, "minute": 6}
